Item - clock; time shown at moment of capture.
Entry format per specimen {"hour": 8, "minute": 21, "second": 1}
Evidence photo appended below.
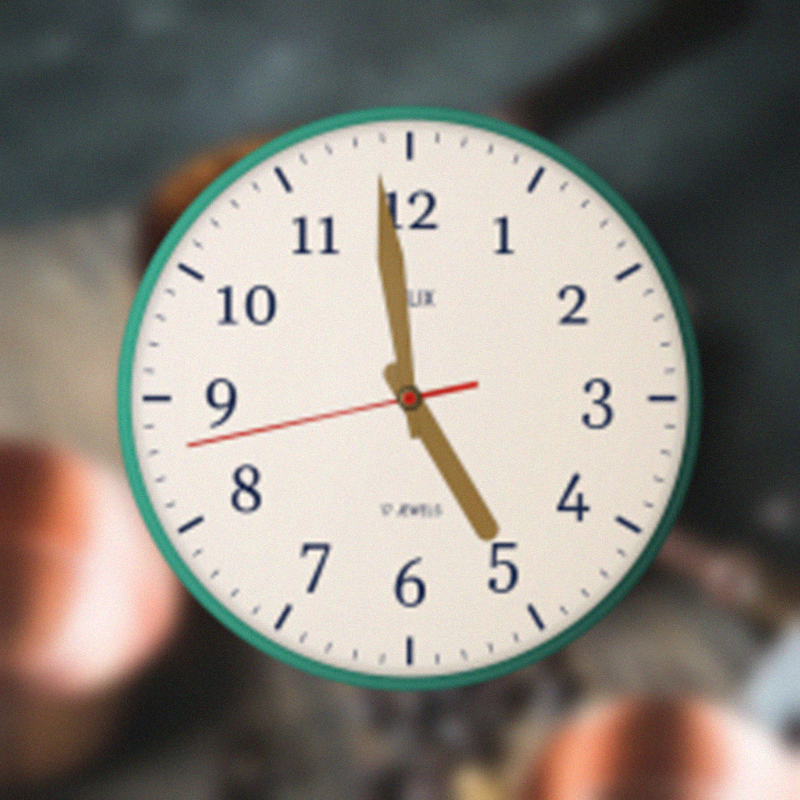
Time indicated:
{"hour": 4, "minute": 58, "second": 43}
